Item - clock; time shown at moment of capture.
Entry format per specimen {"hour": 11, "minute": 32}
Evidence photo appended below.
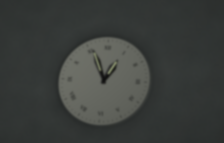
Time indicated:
{"hour": 12, "minute": 56}
